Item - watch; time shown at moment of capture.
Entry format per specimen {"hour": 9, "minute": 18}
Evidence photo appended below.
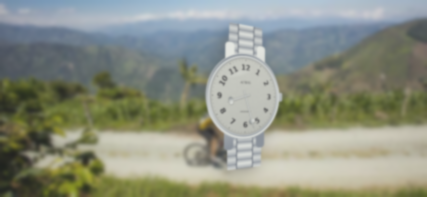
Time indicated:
{"hour": 8, "minute": 27}
